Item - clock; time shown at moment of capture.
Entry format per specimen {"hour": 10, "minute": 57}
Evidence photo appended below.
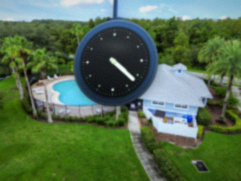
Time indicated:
{"hour": 4, "minute": 22}
